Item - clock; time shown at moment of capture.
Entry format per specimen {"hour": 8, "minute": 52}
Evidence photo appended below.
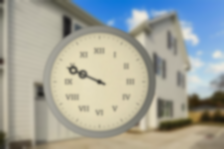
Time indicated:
{"hour": 9, "minute": 49}
